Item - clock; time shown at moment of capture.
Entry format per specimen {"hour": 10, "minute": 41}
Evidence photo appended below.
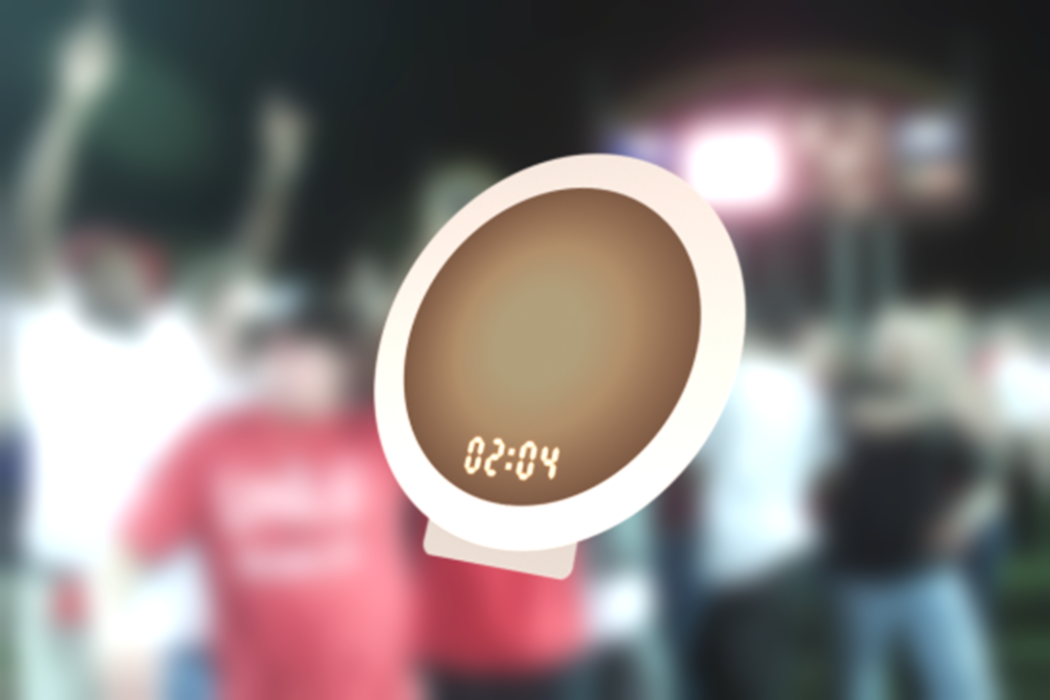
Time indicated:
{"hour": 2, "minute": 4}
